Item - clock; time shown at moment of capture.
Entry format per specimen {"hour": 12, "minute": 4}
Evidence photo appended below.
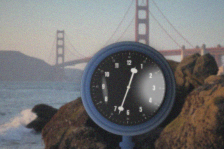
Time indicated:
{"hour": 12, "minute": 33}
